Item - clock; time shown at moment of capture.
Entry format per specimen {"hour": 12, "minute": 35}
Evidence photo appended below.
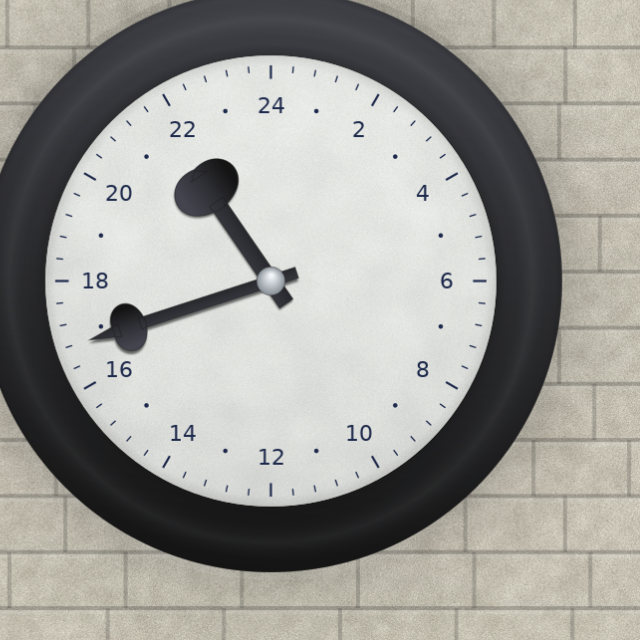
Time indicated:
{"hour": 21, "minute": 42}
